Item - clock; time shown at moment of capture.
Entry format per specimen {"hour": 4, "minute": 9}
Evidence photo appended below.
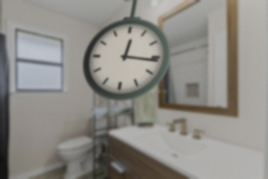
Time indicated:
{"hour": 12, "minute": 16}
